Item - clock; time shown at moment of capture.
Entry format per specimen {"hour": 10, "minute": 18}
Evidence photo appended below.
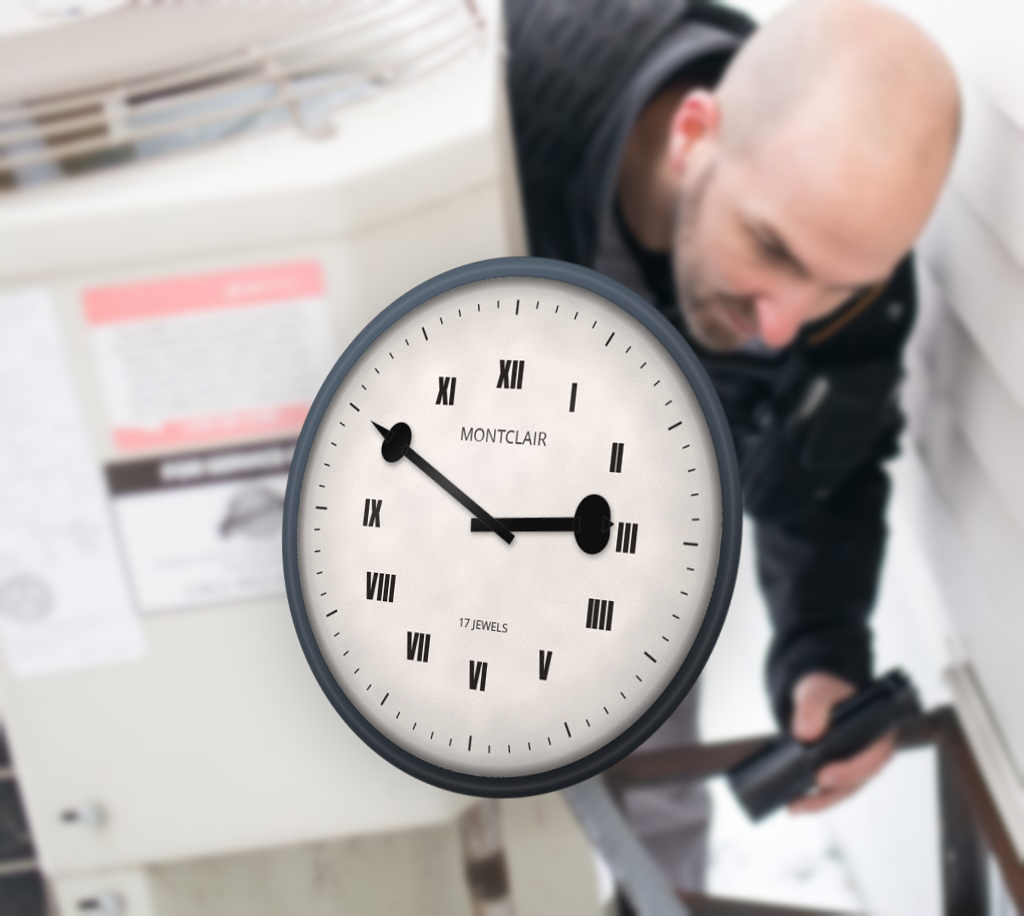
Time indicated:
{"hour": 2, "minute": 50}
